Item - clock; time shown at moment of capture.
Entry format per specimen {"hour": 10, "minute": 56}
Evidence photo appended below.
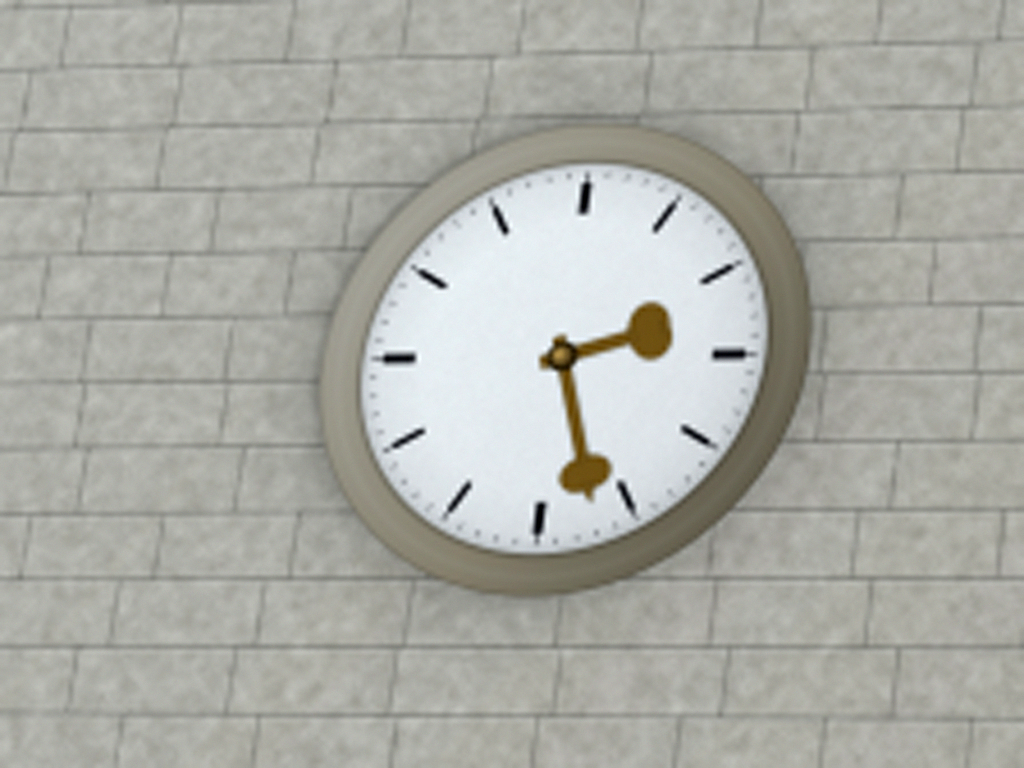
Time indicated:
{"hour": 2, "minute": 27}
